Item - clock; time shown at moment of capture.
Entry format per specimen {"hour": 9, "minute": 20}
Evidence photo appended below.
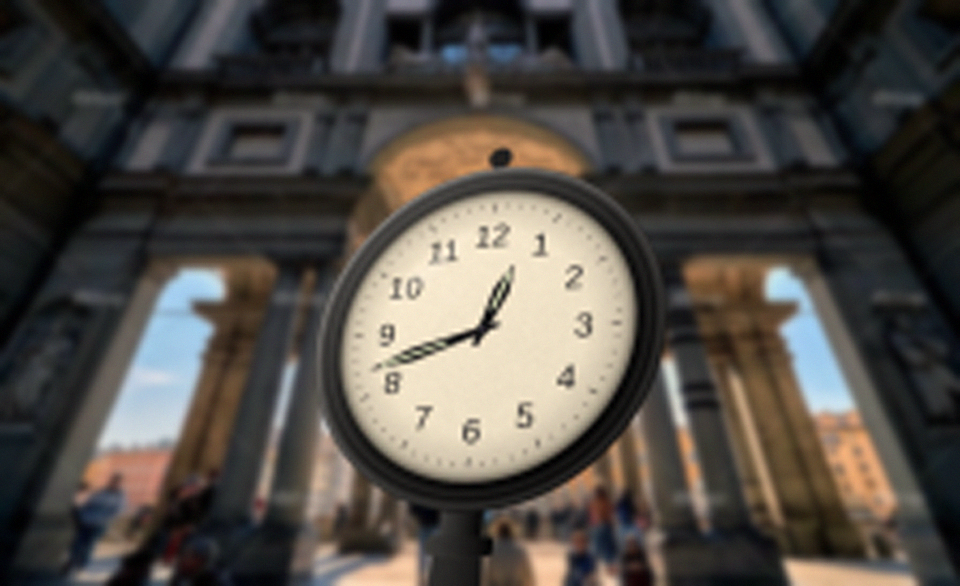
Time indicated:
{"hour": 12, "minute": 42}
